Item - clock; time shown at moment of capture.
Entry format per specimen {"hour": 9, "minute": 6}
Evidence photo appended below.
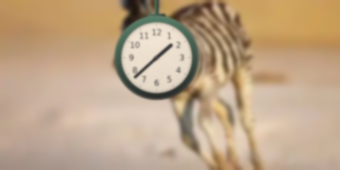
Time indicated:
{"hour": 1, "minute": 38}
